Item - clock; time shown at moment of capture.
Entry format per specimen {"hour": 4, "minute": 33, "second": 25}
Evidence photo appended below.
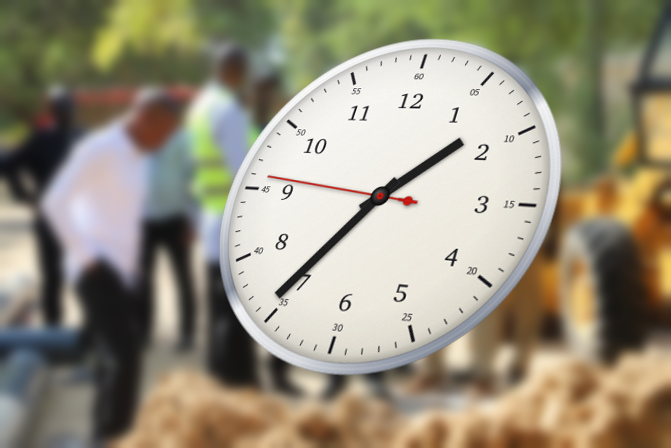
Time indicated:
{"hour": 1, "minute": 35, "second": 46}
